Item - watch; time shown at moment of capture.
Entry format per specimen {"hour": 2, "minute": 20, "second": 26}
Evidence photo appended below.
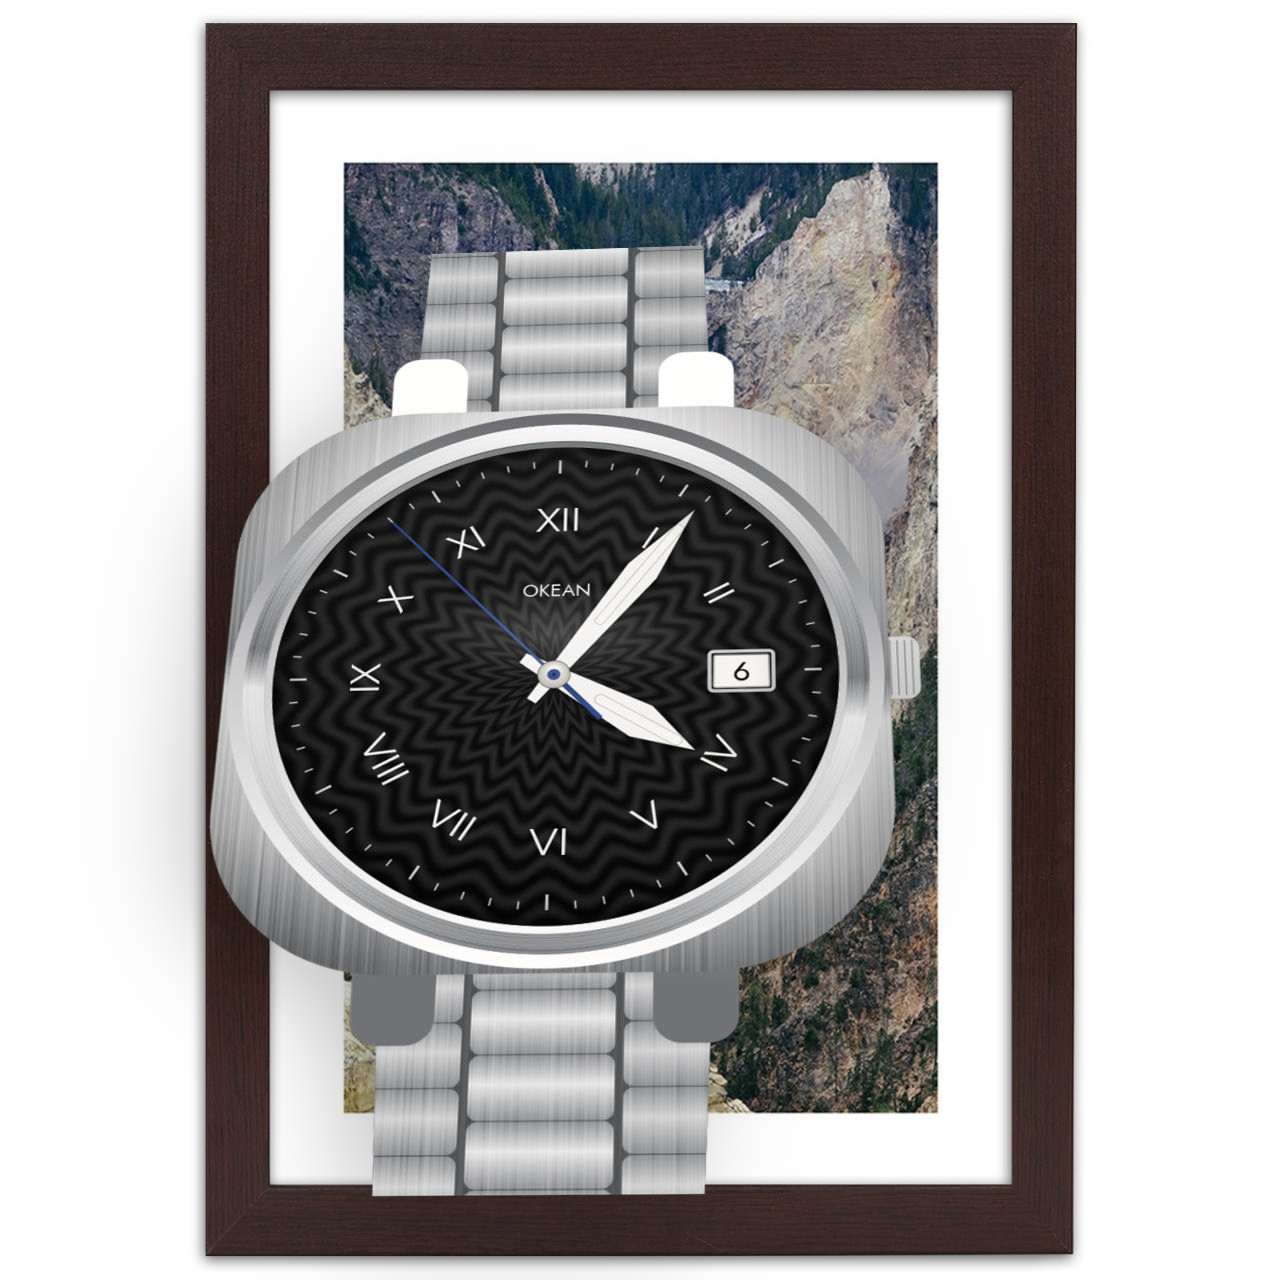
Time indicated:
{"hour": 4, "minute": 5, "second": 53}
